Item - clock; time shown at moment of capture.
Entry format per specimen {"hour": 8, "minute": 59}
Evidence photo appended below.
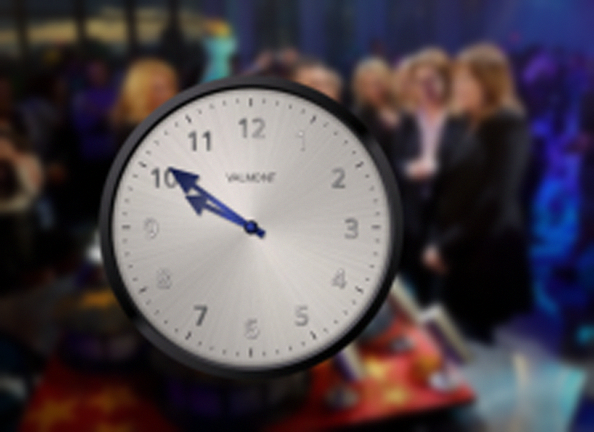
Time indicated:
{"hour": 9, "minute": 51}
